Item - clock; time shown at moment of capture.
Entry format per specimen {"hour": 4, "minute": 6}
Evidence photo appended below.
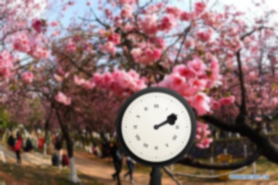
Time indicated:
{"hour": 2, "minute": 10}
